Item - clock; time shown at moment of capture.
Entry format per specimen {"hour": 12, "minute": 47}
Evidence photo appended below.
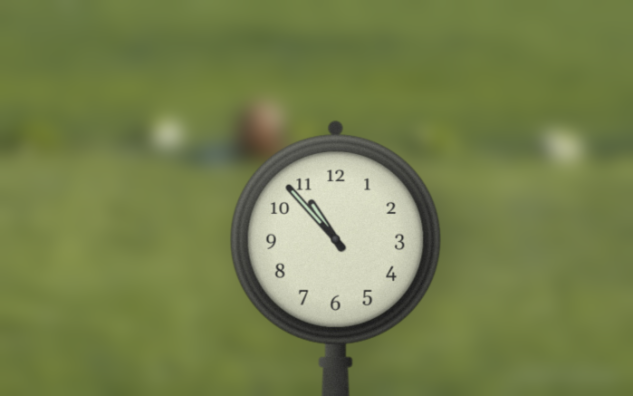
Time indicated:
{"hour": 10, "minute": 53}
